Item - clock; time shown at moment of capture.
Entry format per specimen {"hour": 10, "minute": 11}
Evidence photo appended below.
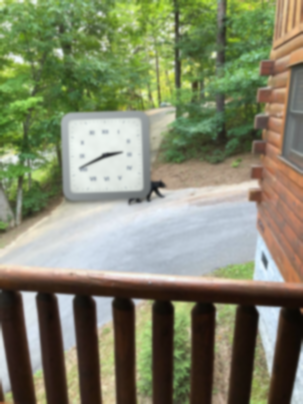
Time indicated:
{"hour": 2, "minute": 41}
